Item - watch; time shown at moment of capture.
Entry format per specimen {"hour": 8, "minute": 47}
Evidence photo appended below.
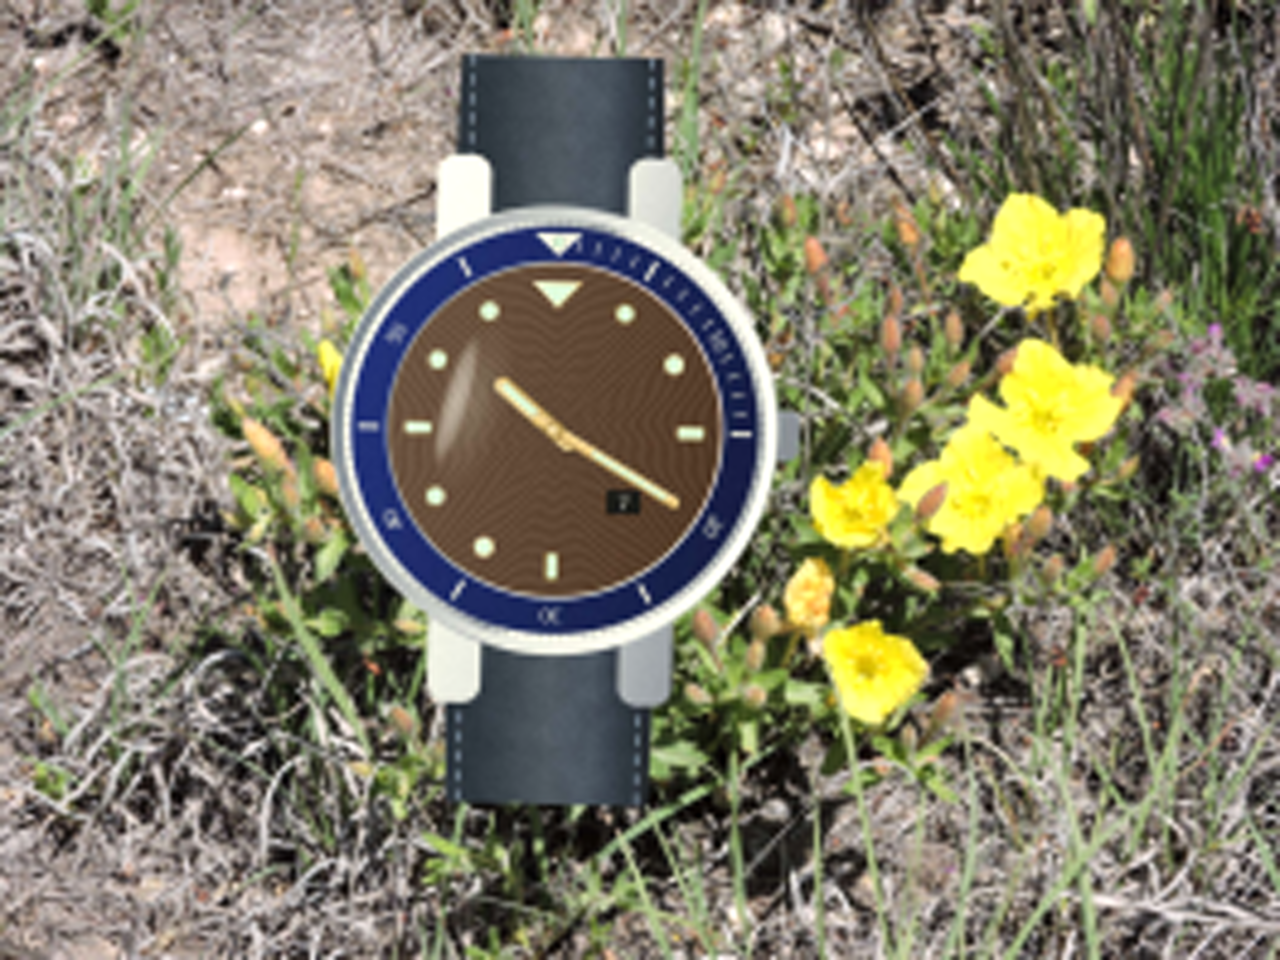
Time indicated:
{"hour": 10, "minute": 20}
